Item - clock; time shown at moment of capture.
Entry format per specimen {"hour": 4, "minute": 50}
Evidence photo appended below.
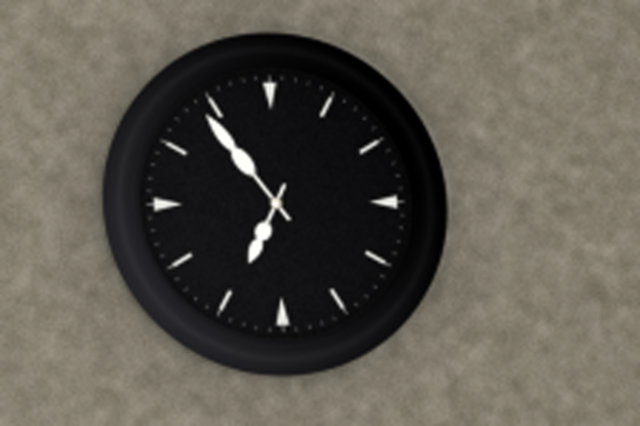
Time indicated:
{"hour": 6, "minute": 54}
